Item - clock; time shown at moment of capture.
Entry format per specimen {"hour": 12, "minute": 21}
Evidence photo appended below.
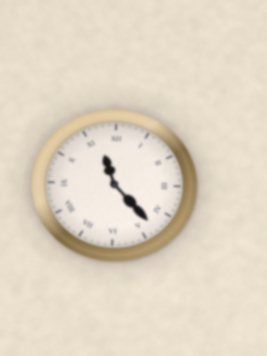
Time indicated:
{"hour": 11, "minute": 23}
